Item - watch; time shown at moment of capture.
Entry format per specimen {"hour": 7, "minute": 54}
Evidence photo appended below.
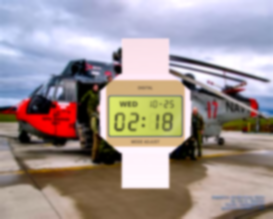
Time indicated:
{"hour": 2, "minute": 18}
